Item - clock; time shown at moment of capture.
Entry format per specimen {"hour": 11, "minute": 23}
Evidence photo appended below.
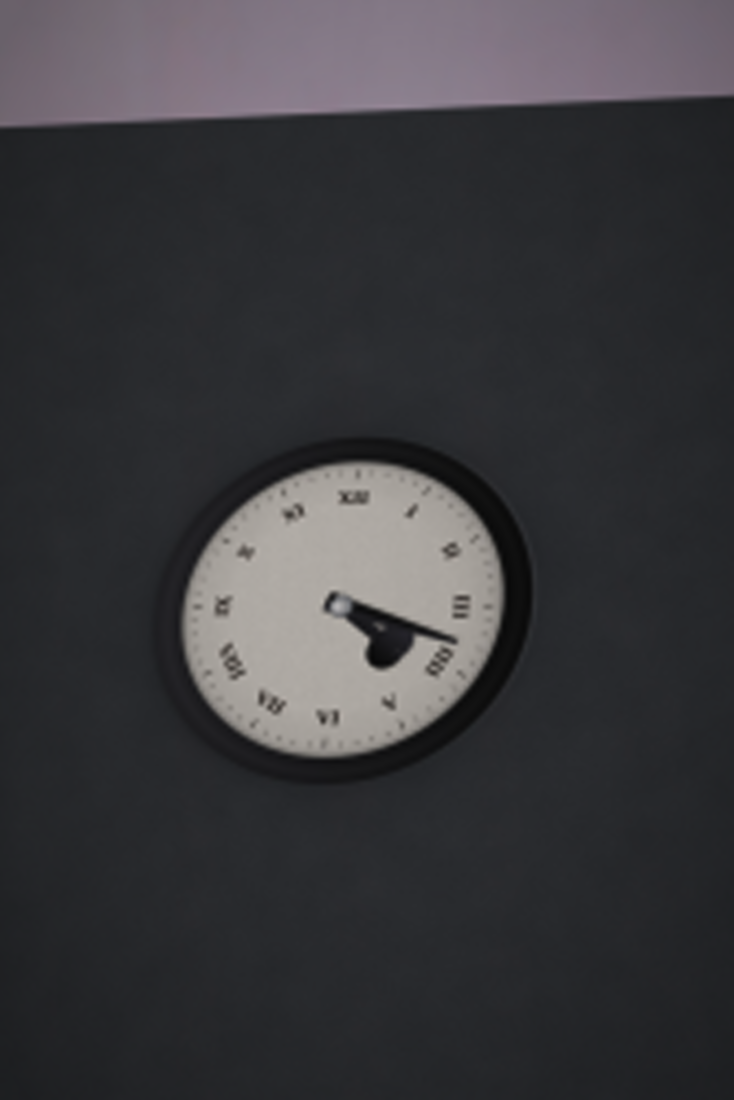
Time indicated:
{"hour": 4, "minute": 18}
